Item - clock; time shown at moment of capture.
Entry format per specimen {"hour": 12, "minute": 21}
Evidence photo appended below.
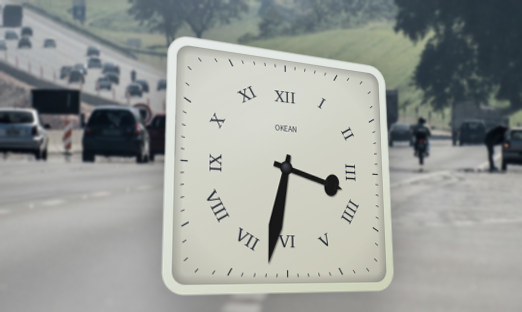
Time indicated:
{"hour": 3, "minute": 32}
